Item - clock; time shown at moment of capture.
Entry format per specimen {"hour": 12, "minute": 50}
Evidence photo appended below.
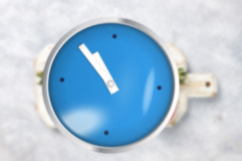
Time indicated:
{"hour": 10, "minute": 53}
